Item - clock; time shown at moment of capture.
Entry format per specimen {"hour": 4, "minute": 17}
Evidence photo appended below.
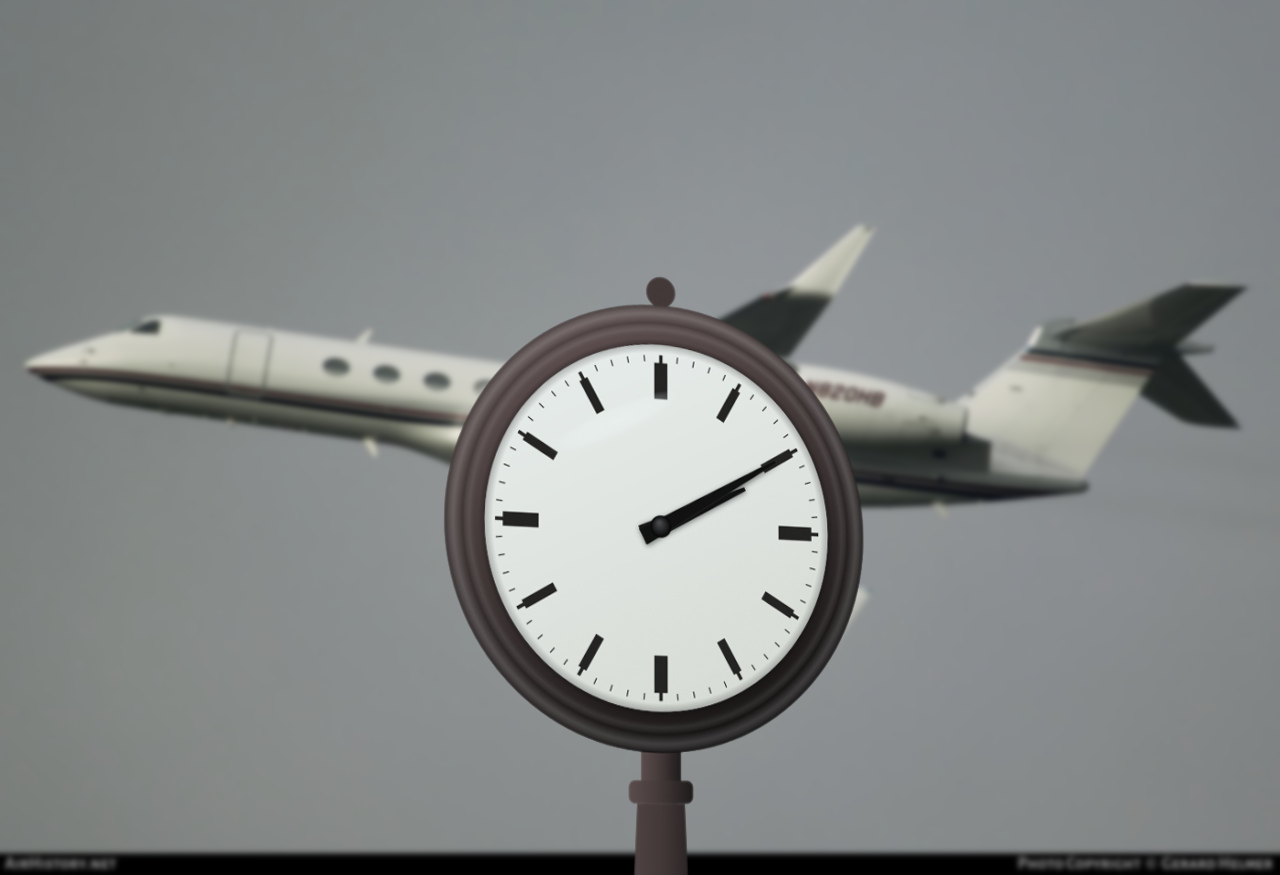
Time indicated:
{"hour": 2, "minute": 10}
